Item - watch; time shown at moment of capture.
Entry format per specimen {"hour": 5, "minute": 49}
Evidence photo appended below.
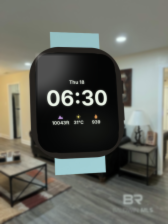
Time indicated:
{"hour": 6, "minute": 30}
